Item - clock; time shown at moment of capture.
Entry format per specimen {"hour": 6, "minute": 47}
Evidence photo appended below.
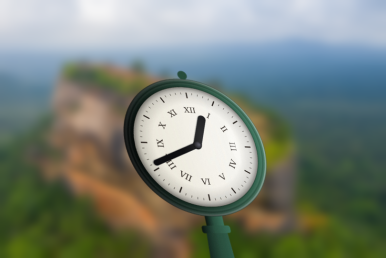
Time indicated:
{"hour": 12, "minute": 41}
